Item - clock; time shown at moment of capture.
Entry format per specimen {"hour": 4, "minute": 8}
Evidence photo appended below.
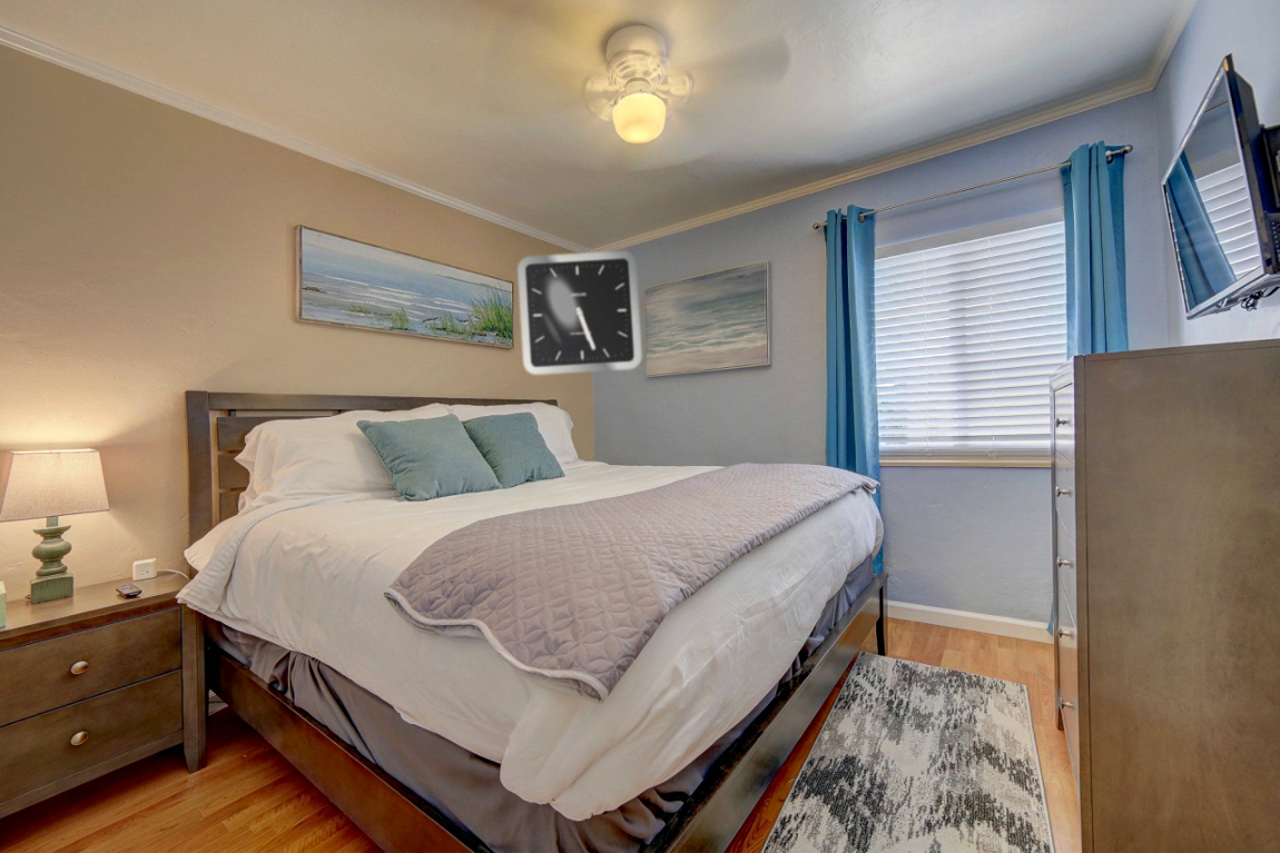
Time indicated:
{"hour": 5, "minute": 27}
